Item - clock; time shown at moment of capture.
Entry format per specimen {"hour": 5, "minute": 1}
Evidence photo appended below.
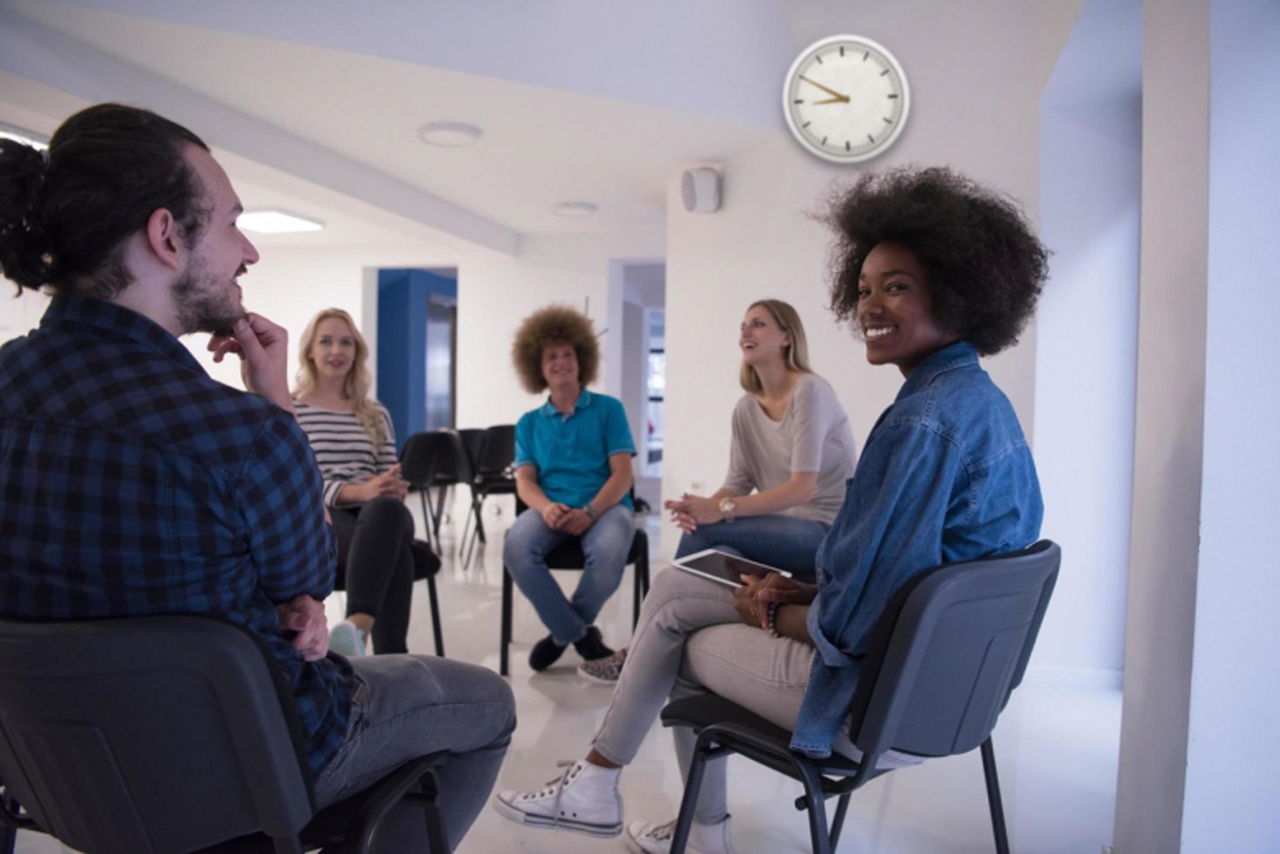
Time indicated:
{"hour": 8, "minute": 50}
